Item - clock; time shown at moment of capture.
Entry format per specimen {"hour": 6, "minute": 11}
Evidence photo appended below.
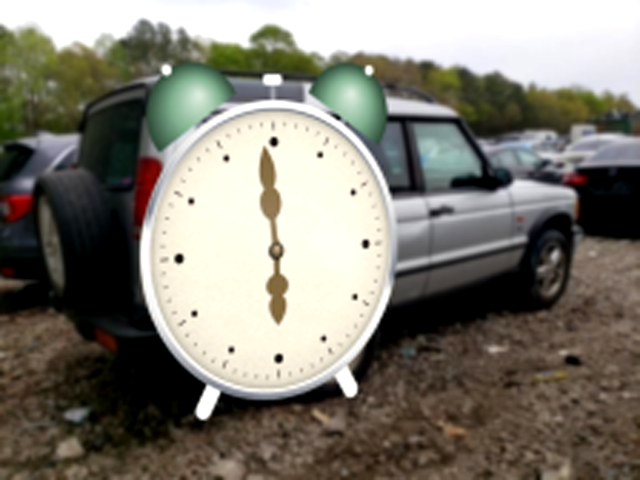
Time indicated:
{"hour": 5, "minute": 59}
